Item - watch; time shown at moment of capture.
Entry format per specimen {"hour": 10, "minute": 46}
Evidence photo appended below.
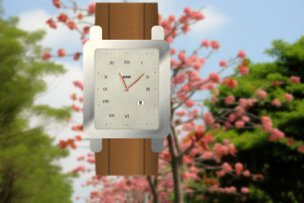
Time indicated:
{"hour": 11, "minute": 8}
